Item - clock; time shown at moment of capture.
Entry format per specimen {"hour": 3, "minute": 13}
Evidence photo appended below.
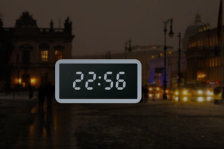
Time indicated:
{"hour": 22, "minute": 56}
